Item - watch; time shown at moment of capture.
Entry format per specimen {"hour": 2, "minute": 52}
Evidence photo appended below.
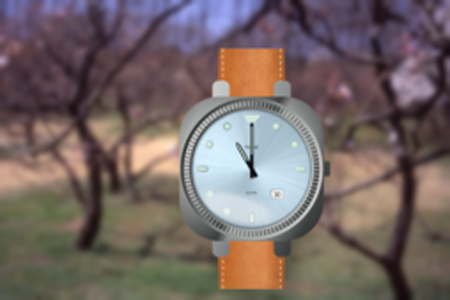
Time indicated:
{"hour": 11, "minute": 0}
